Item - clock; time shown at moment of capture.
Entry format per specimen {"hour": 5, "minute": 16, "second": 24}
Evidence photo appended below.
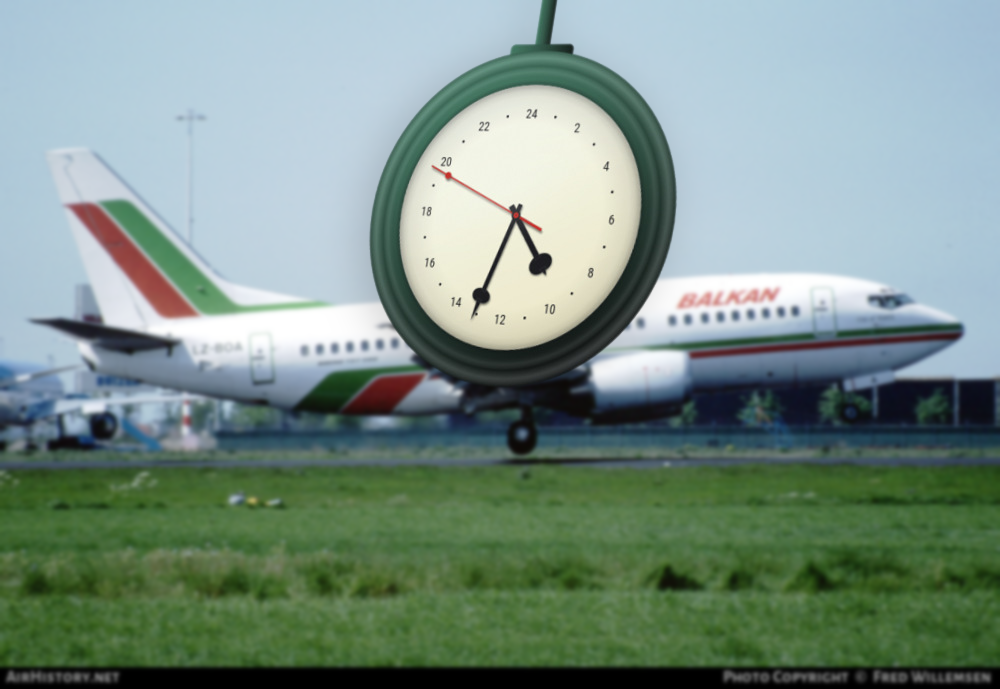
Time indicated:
{"hour": 9, "minute": 32, "second": 49}
